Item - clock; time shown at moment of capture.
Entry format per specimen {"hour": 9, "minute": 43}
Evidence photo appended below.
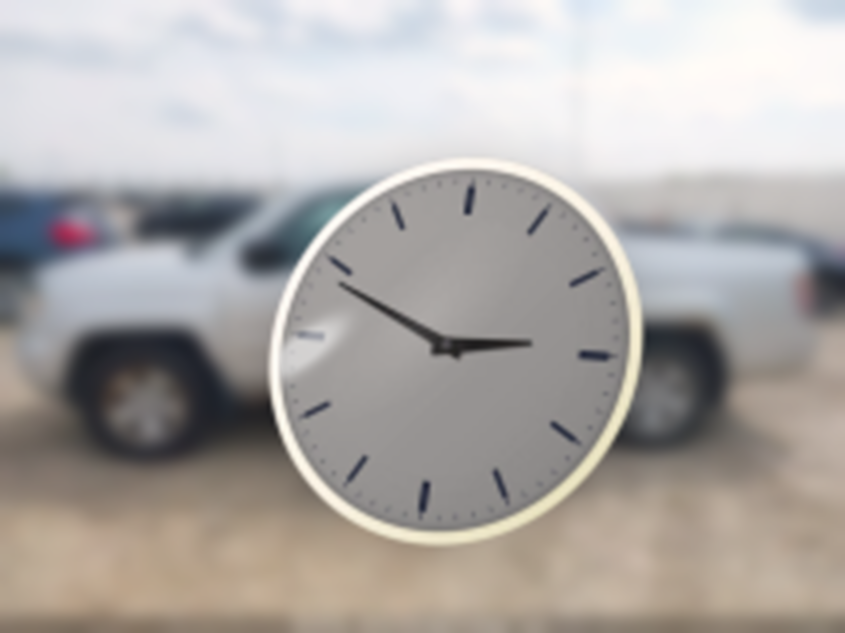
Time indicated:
{"hour": 2, "minute": 49}
